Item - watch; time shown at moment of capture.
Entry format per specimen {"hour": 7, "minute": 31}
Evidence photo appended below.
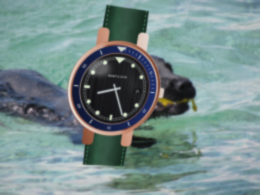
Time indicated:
{"hour": 8, "minute": 26}
